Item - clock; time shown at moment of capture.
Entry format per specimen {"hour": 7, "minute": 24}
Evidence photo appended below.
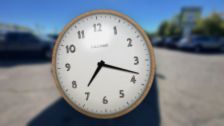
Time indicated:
{"hour": 7, "minute": 18}
